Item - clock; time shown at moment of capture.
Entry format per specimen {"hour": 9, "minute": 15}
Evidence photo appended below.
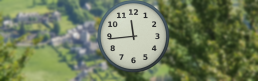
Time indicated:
{"hour": 11, "minute": 44}
